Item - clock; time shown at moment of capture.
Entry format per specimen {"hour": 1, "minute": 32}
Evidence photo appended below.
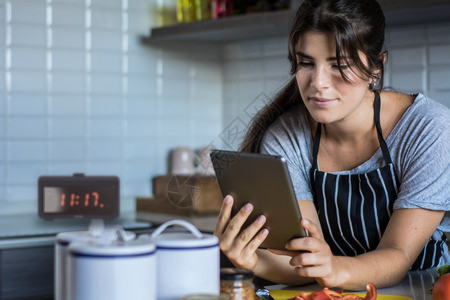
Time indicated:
{"hour": 11, "minute": 17}
